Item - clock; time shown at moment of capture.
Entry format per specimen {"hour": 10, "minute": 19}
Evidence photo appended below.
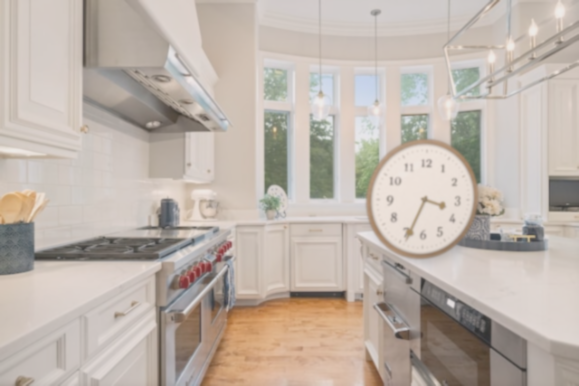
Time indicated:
{"hour": 3, "minute": 34}
